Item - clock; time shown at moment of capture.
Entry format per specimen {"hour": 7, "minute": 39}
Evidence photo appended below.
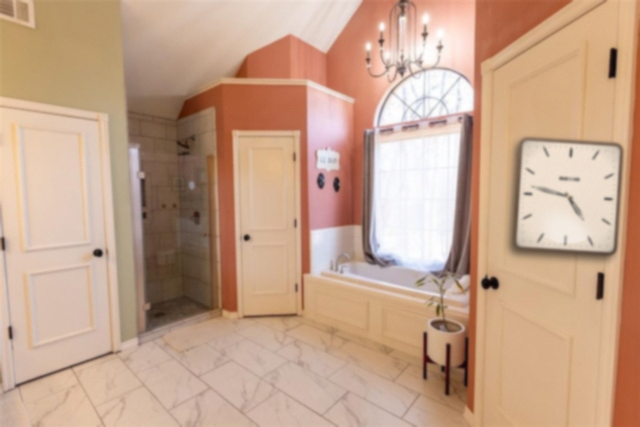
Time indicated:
{"hour": 4, "minute": 47}
